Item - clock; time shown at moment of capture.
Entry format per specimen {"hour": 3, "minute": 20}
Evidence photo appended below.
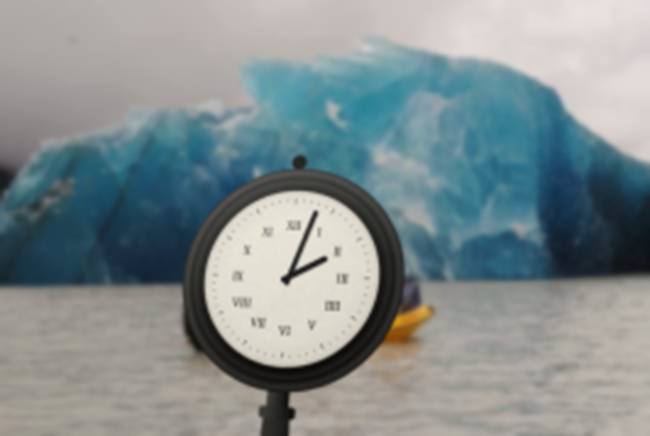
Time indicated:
{"hour": 2, "minute": 3}
